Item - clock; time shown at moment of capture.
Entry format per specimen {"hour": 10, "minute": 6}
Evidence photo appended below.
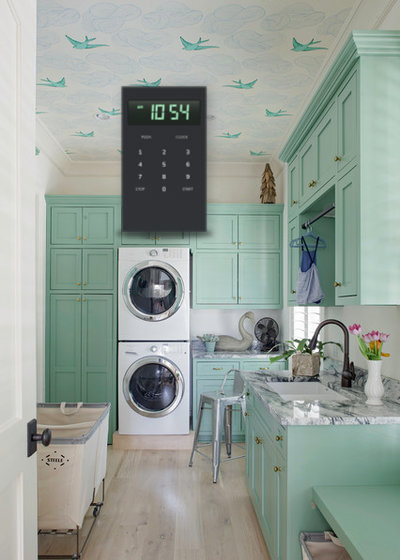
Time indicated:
{"hour": 10, "minute": 54}
